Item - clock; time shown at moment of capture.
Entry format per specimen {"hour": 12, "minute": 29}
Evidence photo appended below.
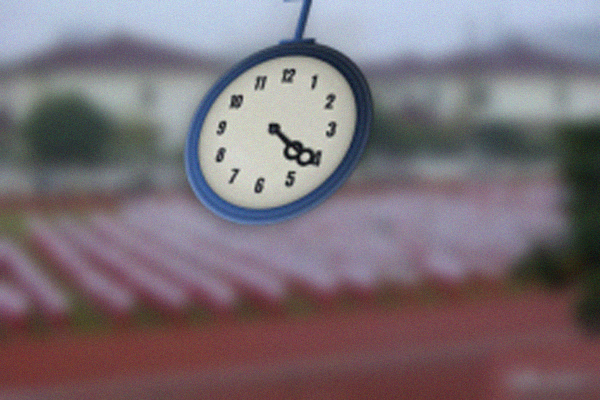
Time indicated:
{"hour": 4, "minute": 21}
